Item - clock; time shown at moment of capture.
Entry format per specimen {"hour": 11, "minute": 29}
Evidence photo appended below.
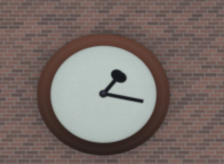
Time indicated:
{"hour": 1, "minute": 17}
